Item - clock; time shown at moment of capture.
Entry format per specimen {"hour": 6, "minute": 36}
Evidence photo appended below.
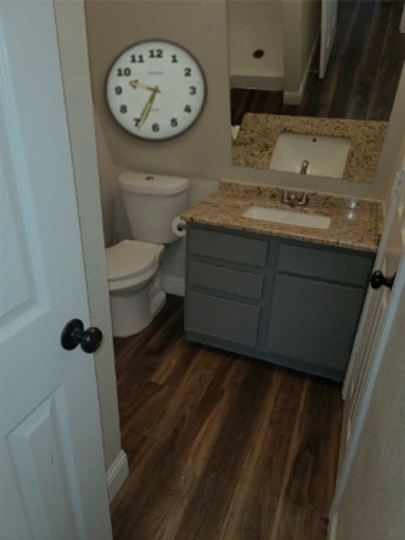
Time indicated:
{"hour": 9, "minute": 34}
